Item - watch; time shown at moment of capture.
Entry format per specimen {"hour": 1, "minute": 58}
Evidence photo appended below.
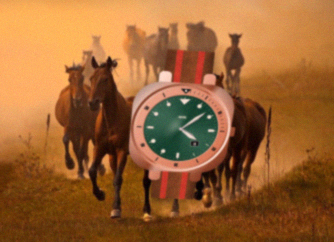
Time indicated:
{"hour": 4, "minute": 8}
